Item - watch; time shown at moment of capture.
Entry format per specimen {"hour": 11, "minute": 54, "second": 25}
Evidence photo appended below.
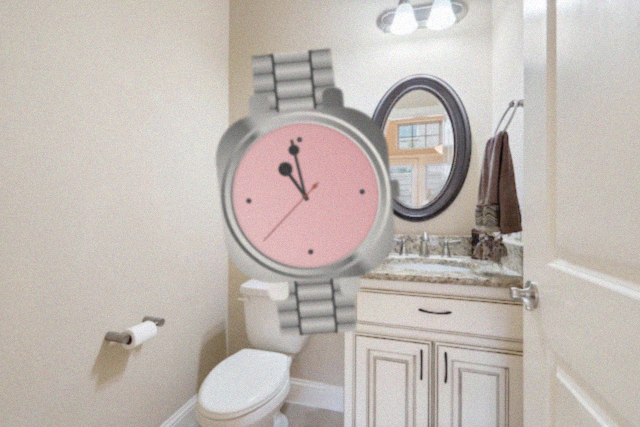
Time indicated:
{"hour": 10, "minute": 58, "second": 38}
